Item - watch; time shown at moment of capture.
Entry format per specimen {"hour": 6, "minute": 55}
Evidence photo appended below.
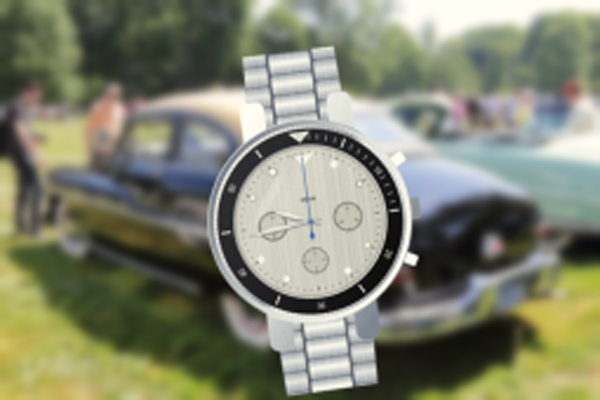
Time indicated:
{"hour": 9, "minute": 44}
